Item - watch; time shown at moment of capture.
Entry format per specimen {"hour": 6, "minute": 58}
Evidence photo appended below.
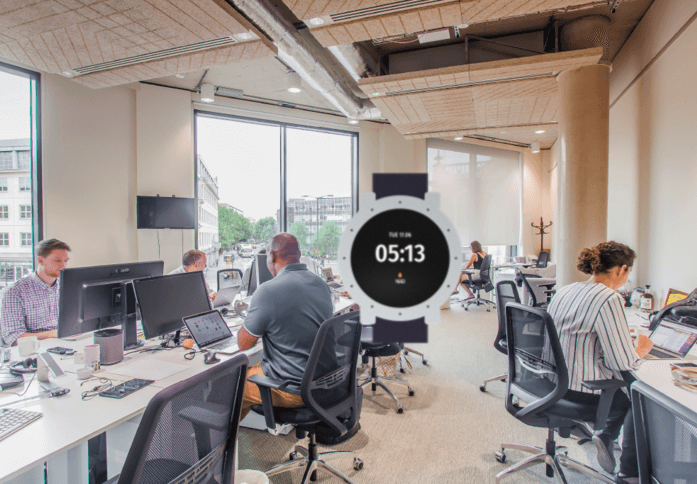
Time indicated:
{"hour": 5, "minute": 13}
